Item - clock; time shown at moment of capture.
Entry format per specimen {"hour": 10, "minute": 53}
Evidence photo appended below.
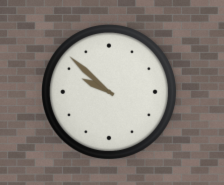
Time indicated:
{"hour": 9, "minute": 52}
